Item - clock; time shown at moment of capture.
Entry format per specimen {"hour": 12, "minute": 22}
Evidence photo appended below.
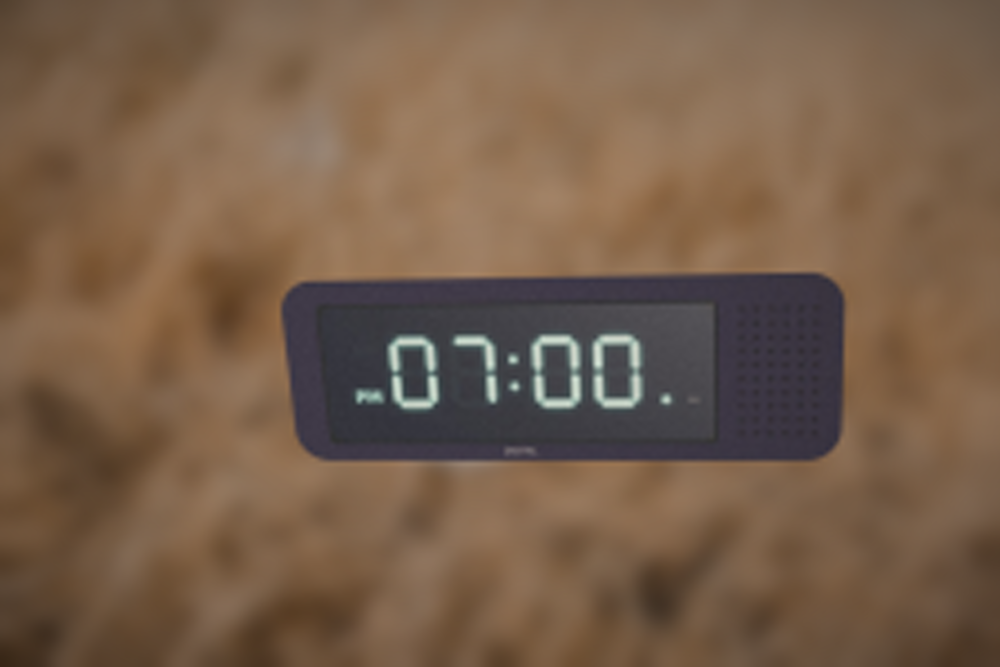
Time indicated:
{"hour": 7, "minute": 0}
